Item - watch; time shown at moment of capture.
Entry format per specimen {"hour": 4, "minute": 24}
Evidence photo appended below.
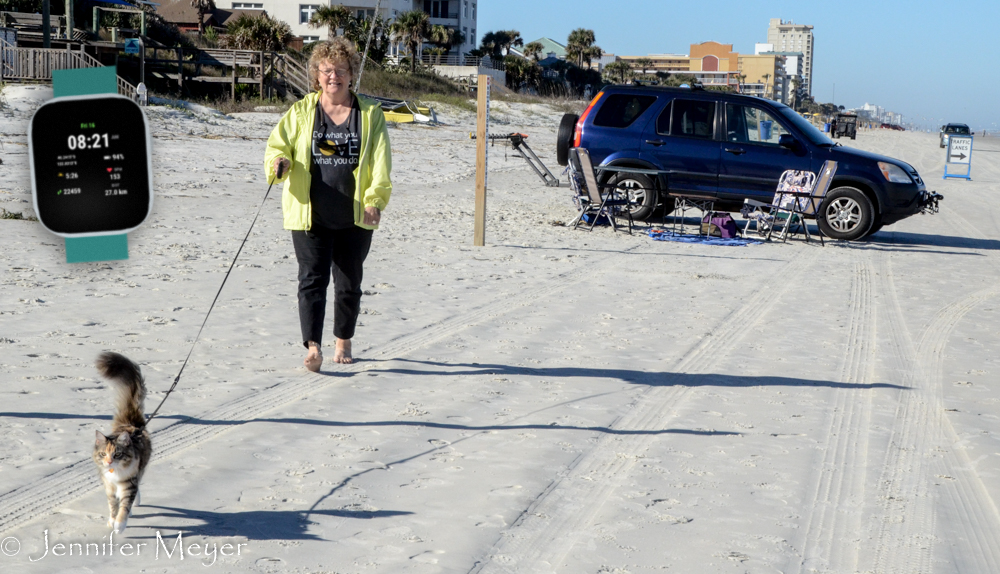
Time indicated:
{"hour": 8, "minute": 21}
